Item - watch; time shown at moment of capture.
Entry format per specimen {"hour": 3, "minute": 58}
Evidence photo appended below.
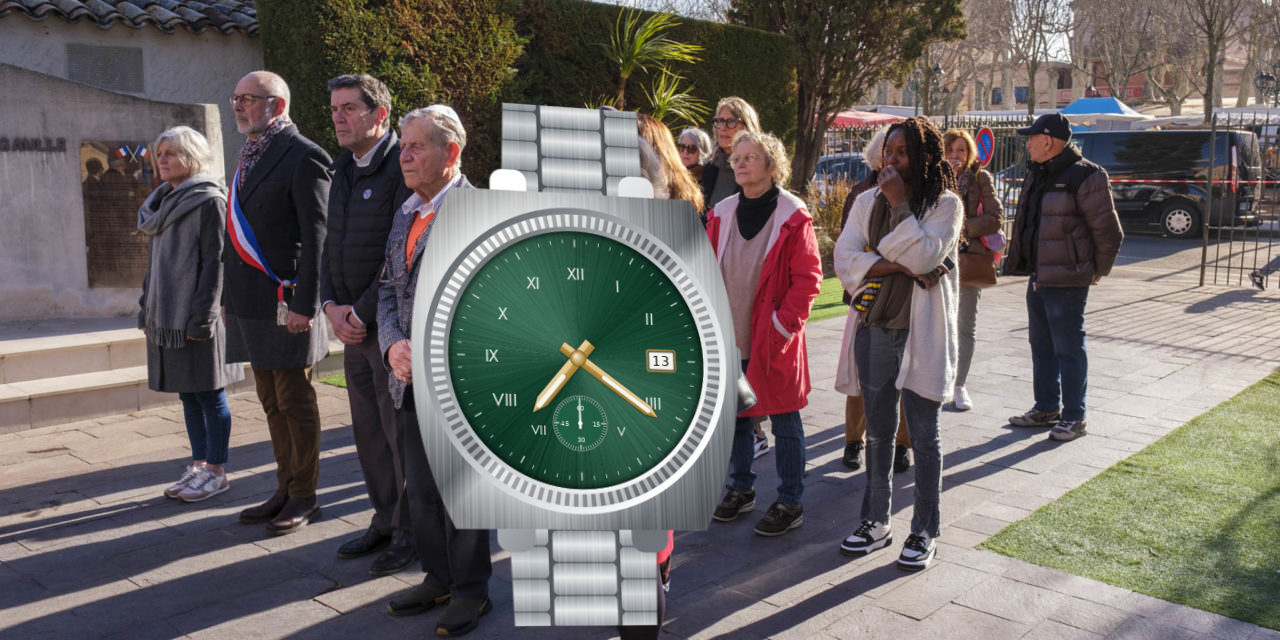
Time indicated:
{"hour": 7, "minute": 21}
